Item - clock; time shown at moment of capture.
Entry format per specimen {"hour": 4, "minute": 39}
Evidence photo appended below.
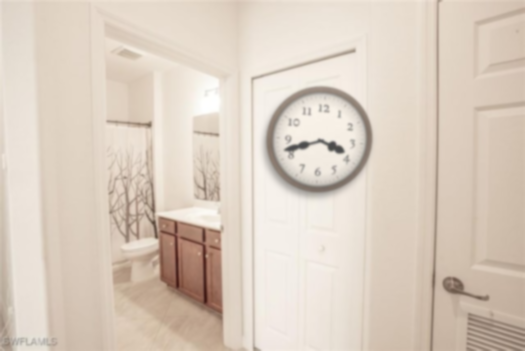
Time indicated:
{"hour": 3, "minute": 42}
